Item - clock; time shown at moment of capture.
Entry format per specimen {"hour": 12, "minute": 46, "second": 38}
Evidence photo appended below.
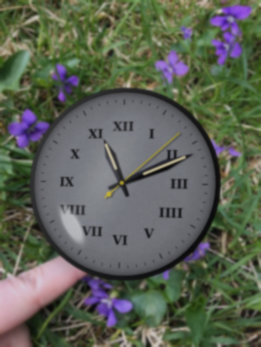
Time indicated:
{"hour": 11, "minute": 11, "second": 8}
